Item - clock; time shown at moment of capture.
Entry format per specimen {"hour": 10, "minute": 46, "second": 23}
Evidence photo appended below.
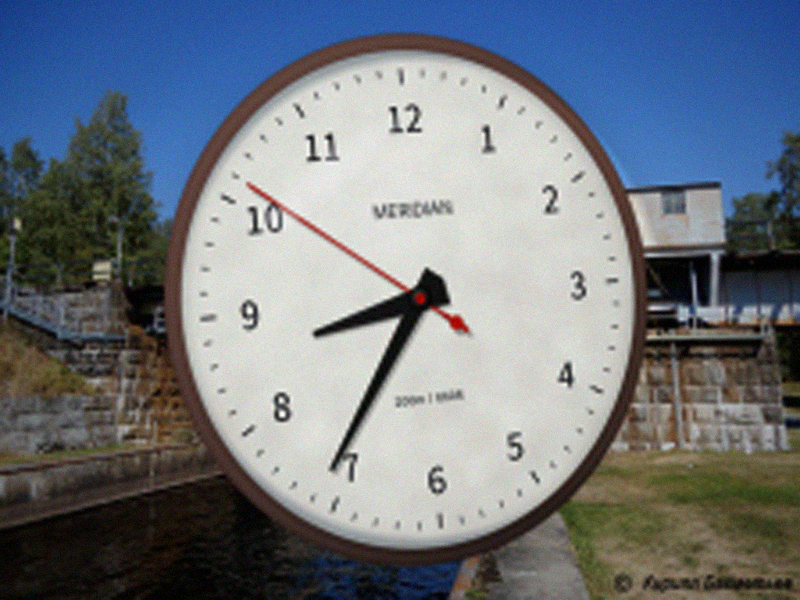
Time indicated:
{"hour": 8, "minute": 35, "second": 51}
